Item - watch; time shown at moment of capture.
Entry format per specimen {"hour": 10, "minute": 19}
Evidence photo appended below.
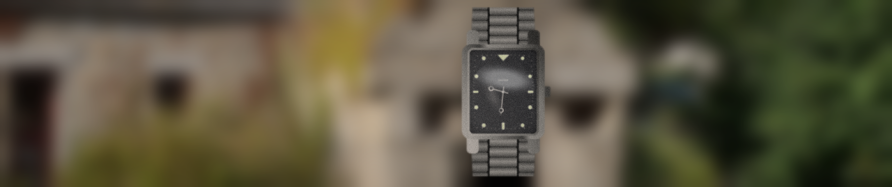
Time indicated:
{"hour": 9, "minute": 31}
